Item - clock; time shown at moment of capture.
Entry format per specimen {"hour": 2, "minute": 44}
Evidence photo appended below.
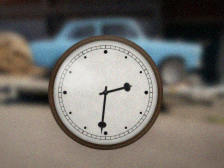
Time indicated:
{"hour": 2, "minute": 31}
